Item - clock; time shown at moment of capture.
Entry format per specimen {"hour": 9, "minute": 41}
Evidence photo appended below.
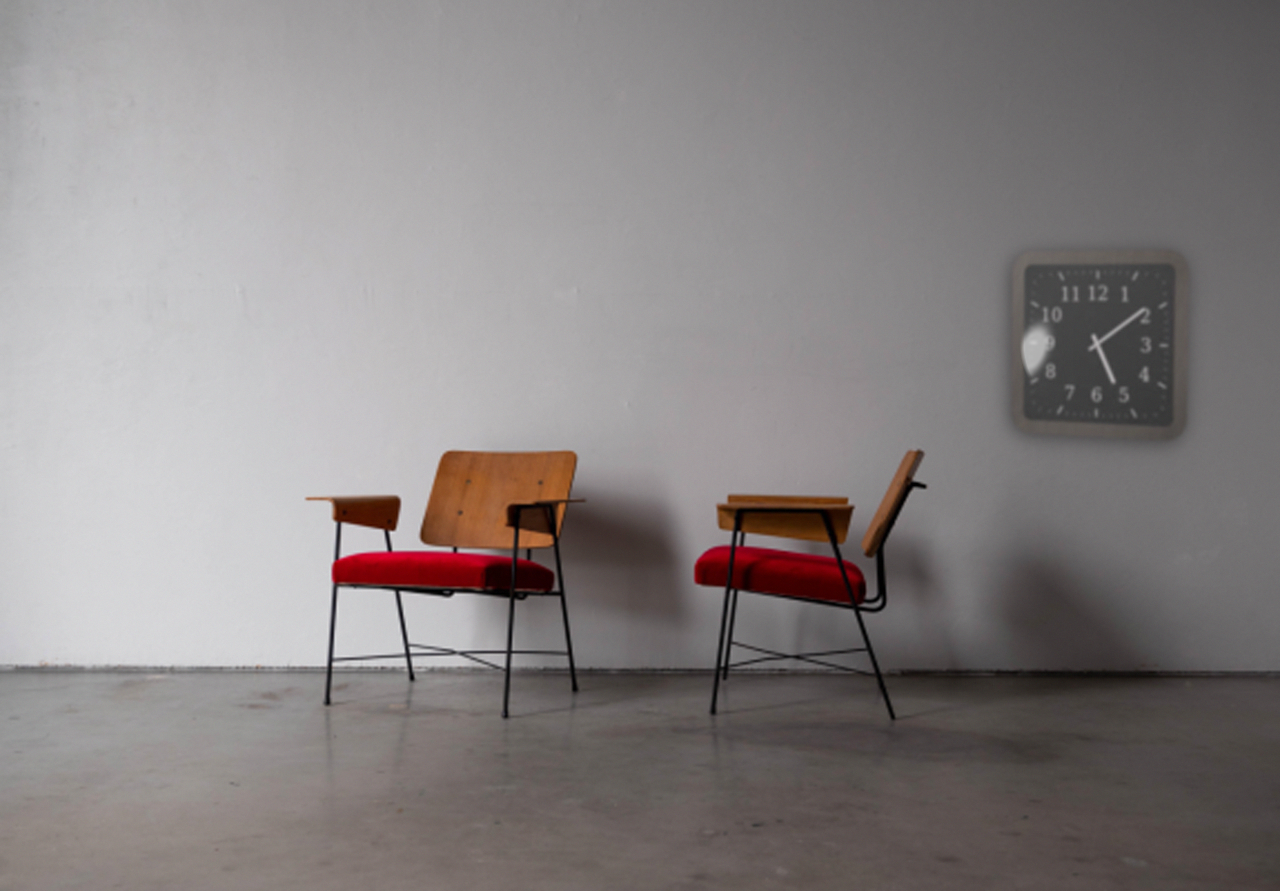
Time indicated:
{"hour": 5, "minute": 9}
